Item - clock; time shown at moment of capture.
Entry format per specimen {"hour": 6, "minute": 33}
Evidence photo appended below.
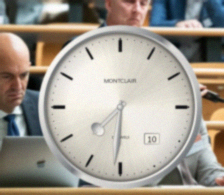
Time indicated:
{"hour": 7, "minute": 31}
